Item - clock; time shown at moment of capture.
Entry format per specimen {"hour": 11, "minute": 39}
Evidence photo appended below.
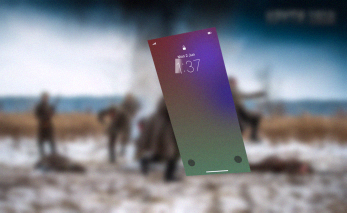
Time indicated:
{"hour": 1, "minute": 37}
